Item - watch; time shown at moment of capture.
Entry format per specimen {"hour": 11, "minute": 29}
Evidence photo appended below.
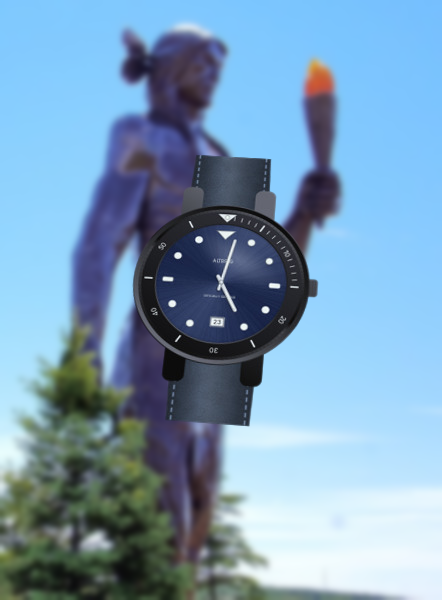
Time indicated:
{"hour": 5, "minute": 2}
